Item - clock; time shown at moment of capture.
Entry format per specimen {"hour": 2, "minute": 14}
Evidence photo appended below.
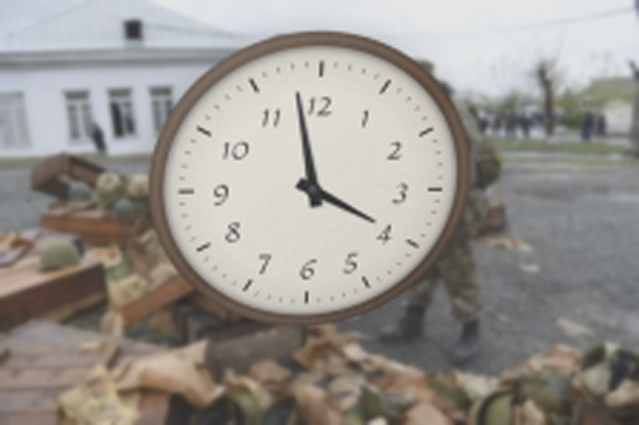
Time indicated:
{"hour": 3, "minute": 58}
